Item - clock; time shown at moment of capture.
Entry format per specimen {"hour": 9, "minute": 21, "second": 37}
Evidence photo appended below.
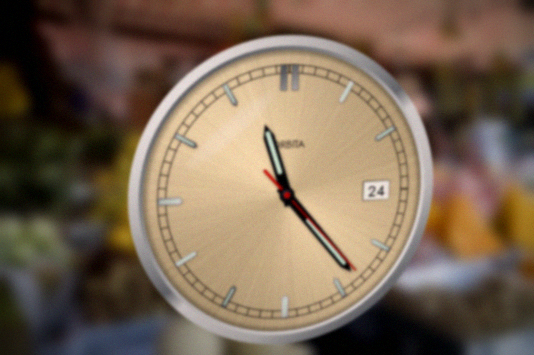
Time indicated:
{"hour": 11, "minute": 23, "second": 23}
